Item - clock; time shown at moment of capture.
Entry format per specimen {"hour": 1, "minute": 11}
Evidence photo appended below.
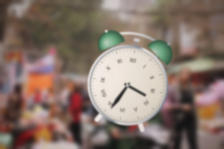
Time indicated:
{"hour": 3, "minute": 34}
